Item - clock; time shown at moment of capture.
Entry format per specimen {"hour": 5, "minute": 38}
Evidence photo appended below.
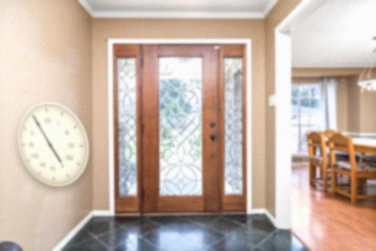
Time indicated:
{"hour": 4, "minute": 55}
